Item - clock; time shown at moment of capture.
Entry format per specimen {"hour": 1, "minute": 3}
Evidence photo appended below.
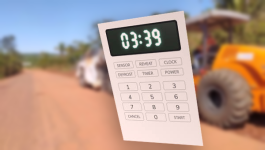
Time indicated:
{"hour": 3, "minute": 39}
